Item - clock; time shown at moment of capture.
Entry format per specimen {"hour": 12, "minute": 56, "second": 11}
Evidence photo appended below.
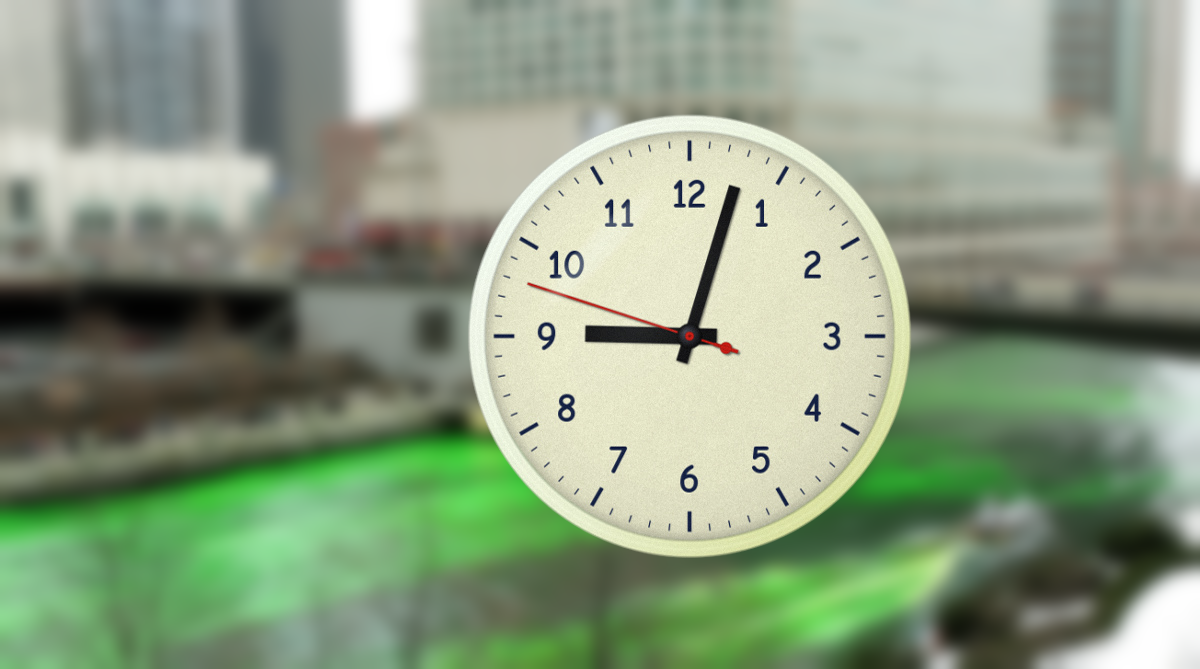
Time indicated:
{"hour": 9, "minute": 2, "second": 48}
